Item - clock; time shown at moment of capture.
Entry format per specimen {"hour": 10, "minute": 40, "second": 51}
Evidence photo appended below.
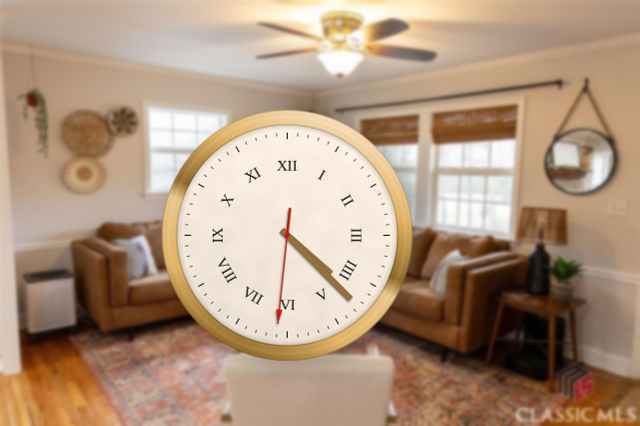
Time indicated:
{"hour": 4, "minute": 22, "second": 31}
